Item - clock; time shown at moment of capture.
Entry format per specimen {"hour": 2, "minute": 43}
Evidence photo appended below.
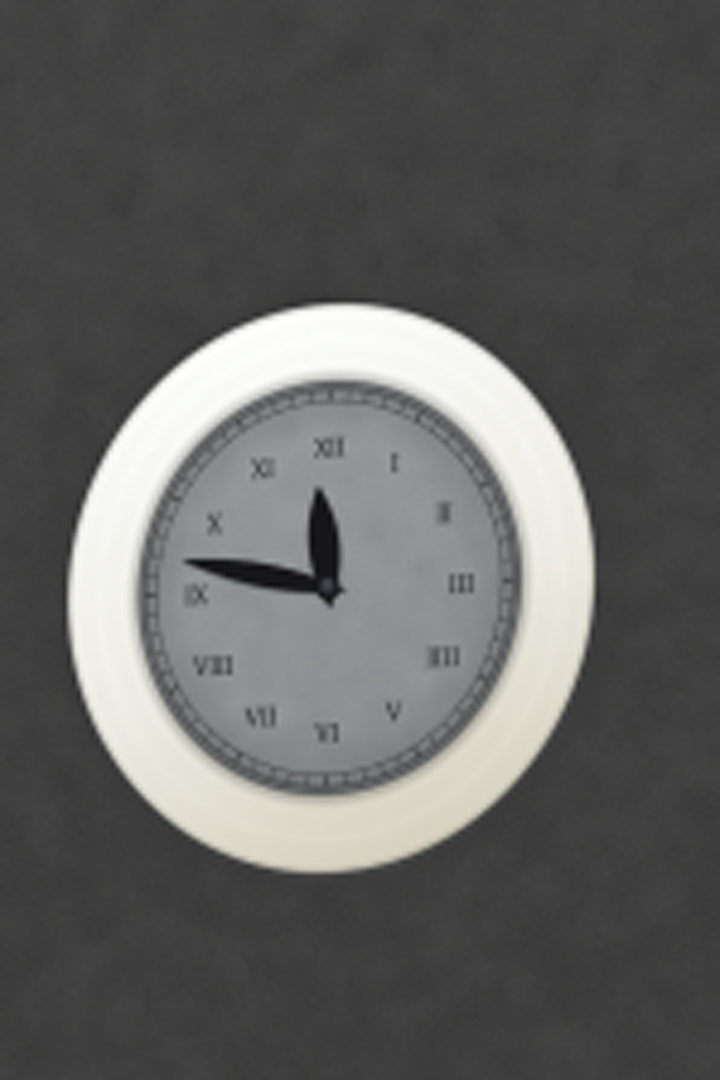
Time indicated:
{"hour": 11, "minute": 47}
